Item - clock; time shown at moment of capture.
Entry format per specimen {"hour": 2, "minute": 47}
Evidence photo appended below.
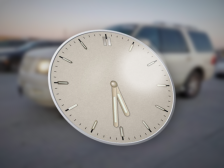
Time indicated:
{"hour": 5, "minute": 31}
